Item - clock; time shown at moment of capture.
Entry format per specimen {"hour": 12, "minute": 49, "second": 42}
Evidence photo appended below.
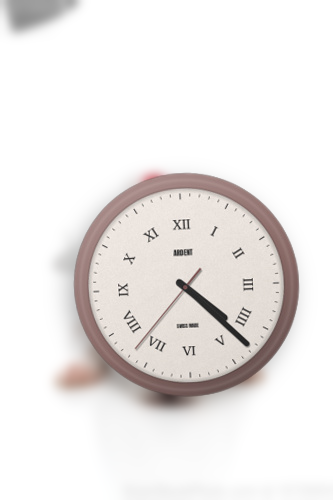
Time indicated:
{"hour": 4, "minute": 22, "second": 37}
